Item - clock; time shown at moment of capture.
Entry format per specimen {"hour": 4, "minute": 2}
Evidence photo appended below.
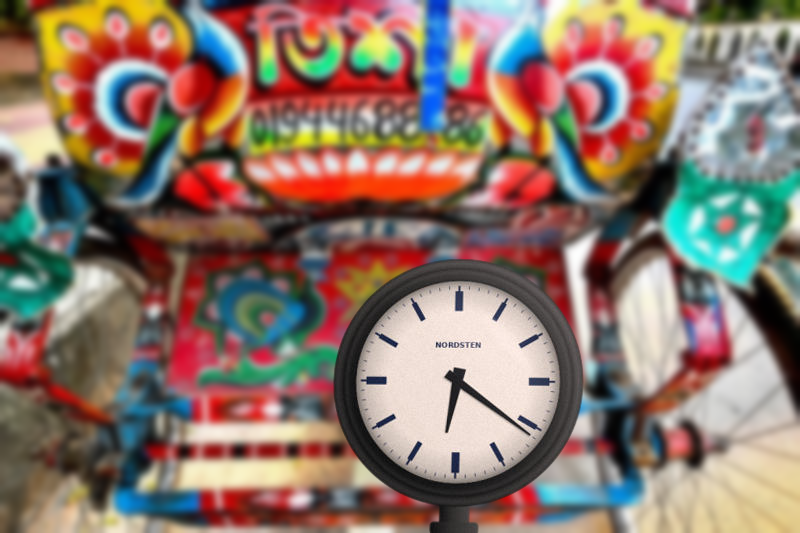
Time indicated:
{"hour": 6, "minute": 21}
